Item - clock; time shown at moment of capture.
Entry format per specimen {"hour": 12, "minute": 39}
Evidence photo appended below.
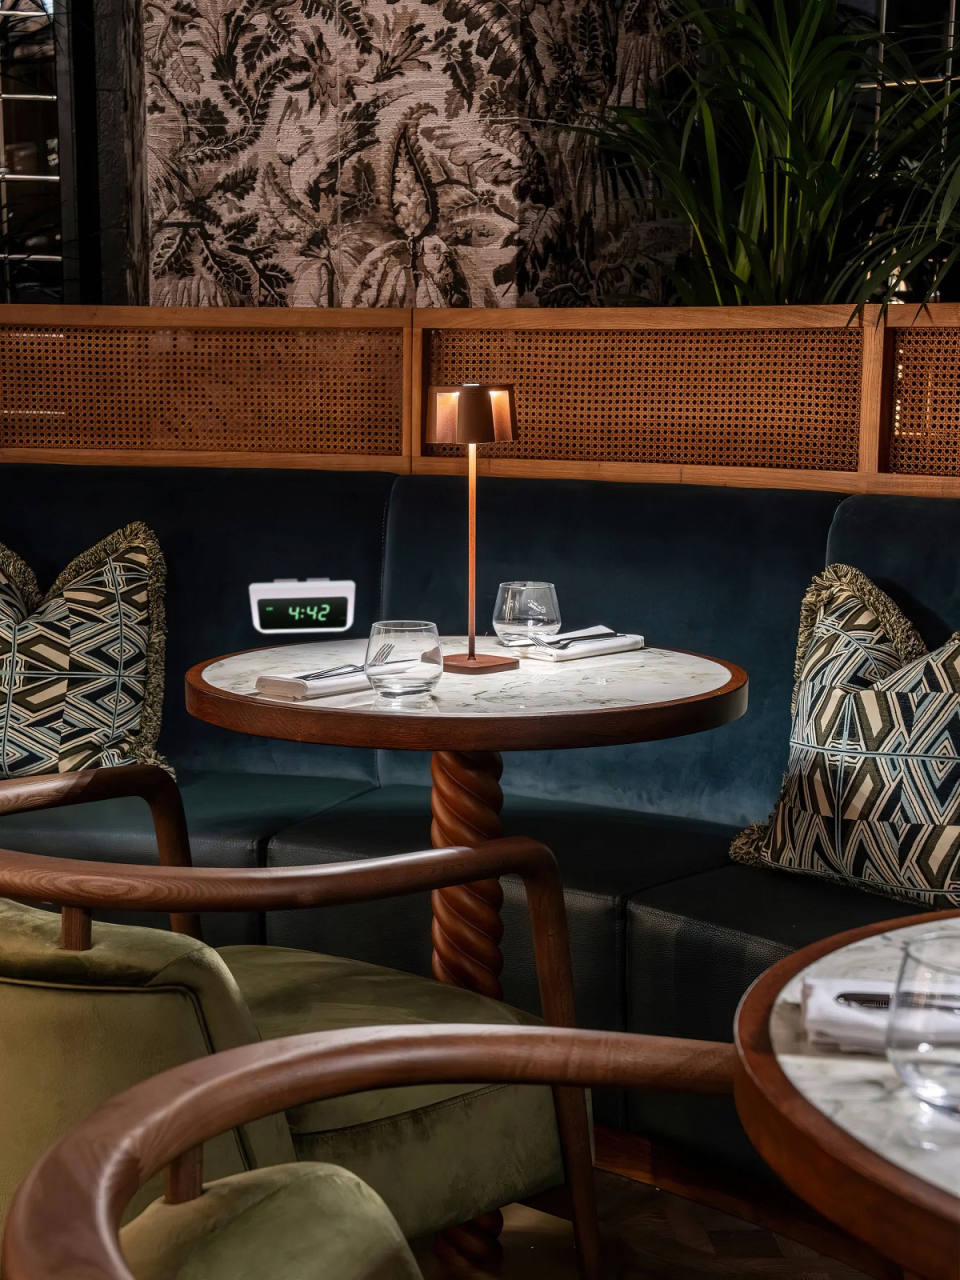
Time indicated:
{"hour": 4, "minute": 42}
